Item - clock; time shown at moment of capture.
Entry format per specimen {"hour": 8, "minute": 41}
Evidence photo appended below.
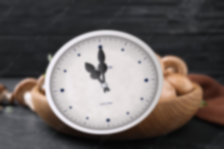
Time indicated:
{"hour": 11, "minute": 0}
